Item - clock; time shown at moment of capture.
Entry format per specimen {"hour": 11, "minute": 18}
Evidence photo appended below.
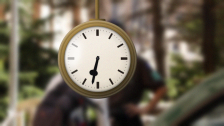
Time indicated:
{"hour": 6, "minute": 32}
